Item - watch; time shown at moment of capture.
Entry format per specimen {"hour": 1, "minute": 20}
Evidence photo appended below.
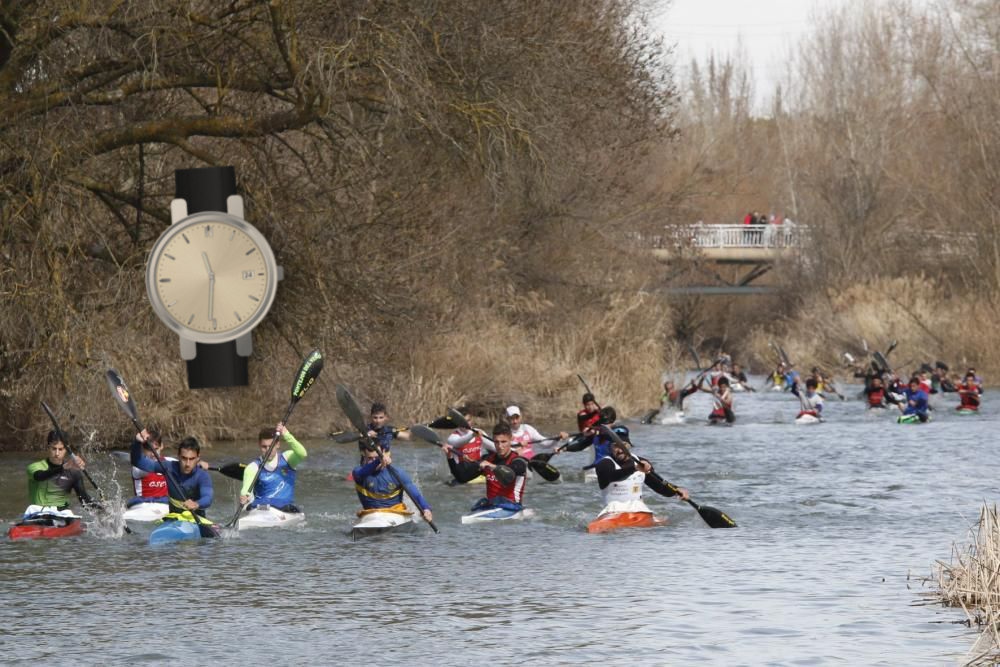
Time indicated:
{"hour": 11, "minute": 31}
